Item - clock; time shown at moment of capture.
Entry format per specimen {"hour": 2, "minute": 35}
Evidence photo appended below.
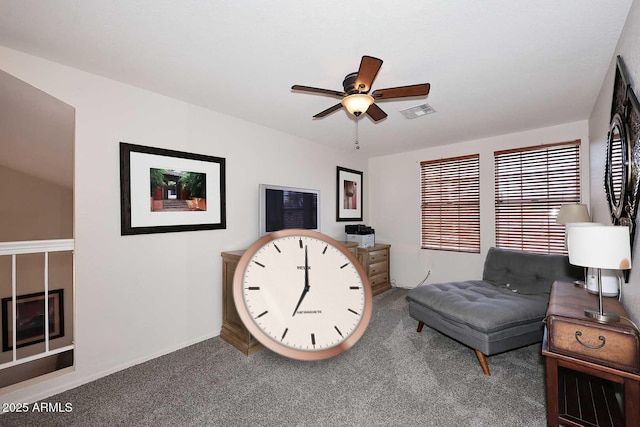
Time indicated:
{"hour": 7, "minute": 1}
